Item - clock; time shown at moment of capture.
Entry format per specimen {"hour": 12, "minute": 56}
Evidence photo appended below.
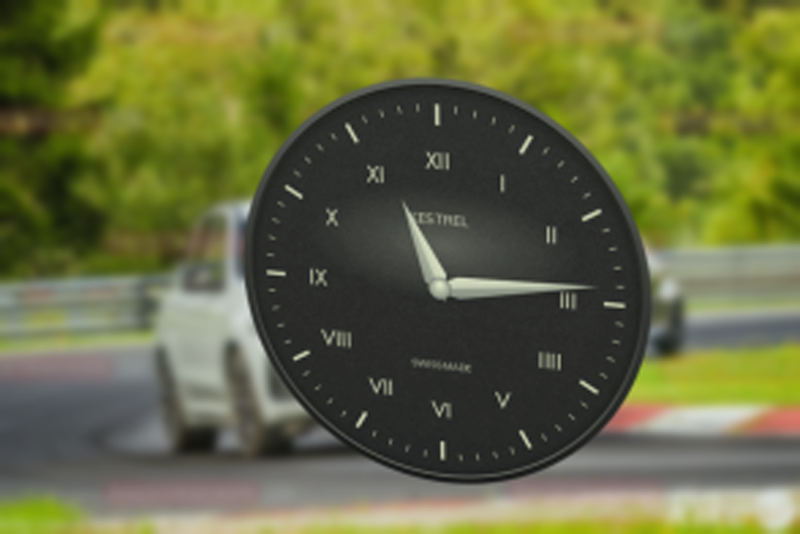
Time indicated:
{"hour": 11, "minute": 14}
